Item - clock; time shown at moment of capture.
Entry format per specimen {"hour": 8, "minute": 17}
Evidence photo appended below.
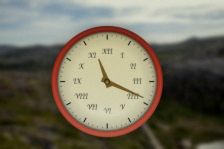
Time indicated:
{"hour": 11, "minute": 19}
